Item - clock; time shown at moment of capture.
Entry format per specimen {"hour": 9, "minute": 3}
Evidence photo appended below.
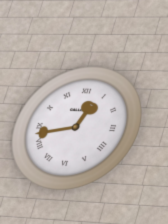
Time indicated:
{"hour": 12, "minute": 43}
